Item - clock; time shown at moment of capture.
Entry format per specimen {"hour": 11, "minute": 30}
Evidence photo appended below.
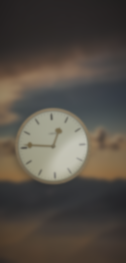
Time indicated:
{"hour": 12, "minute": 46}
